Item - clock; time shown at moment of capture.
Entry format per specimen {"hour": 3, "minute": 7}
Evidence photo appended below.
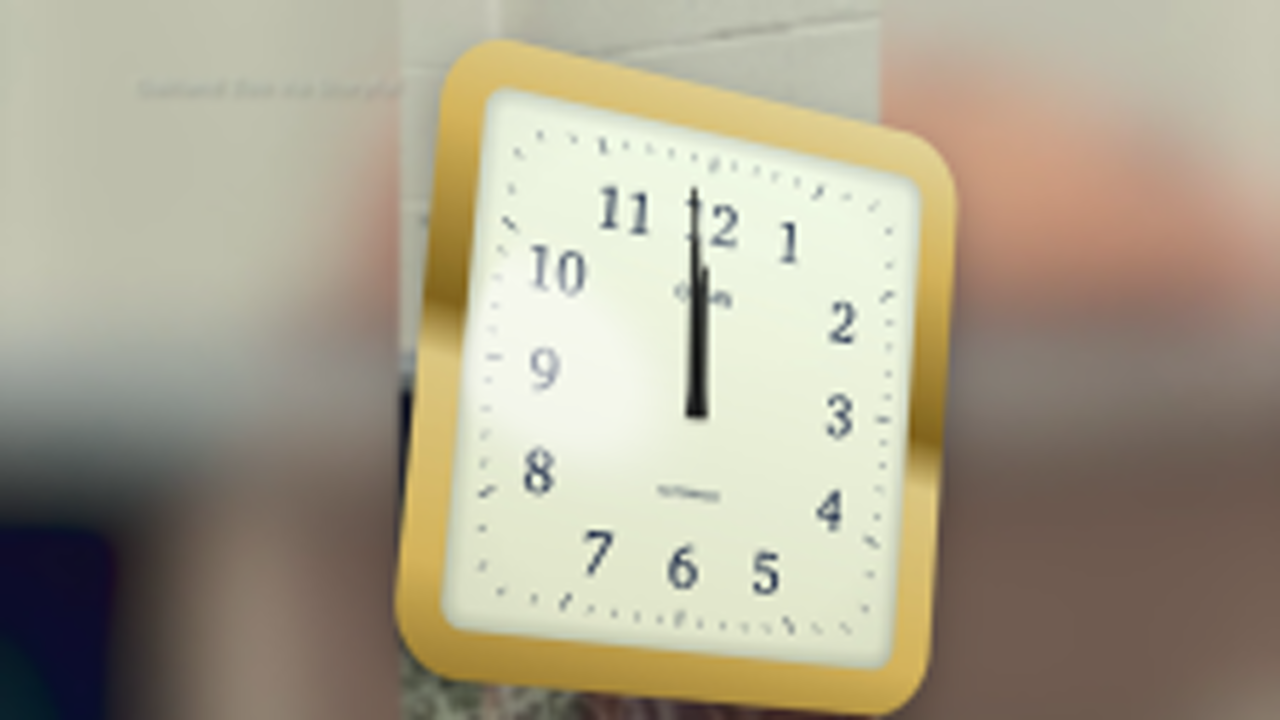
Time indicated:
{"hour": 11, "minute": 59}
